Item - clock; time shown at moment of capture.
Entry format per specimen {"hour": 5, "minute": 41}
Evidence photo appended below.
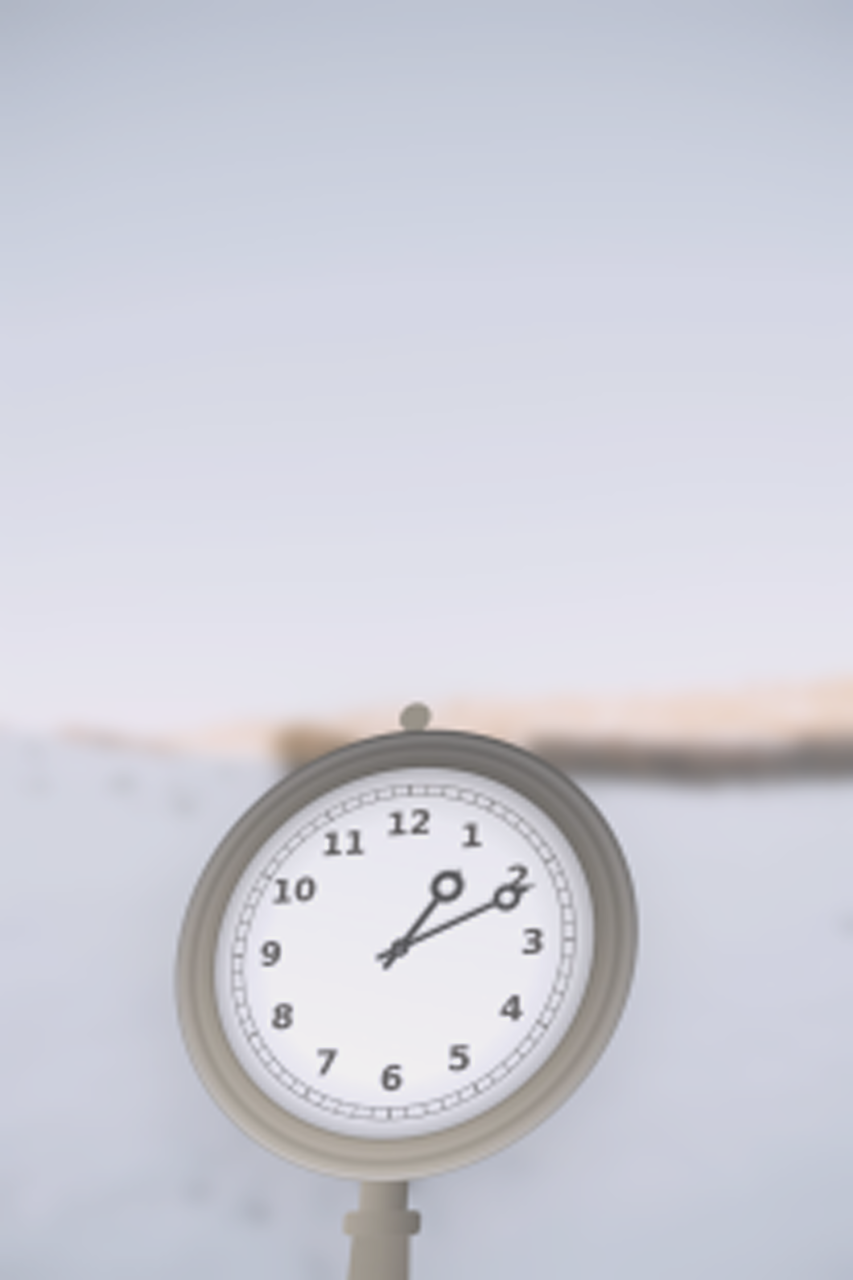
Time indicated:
{"hour": 1, "minute": 11}
